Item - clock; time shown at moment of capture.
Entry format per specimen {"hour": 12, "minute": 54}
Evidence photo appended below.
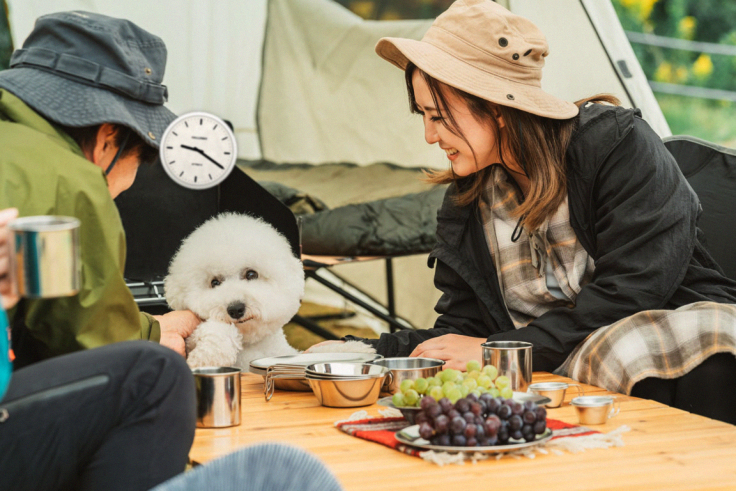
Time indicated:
{"hour": 9, "minute": 20}
